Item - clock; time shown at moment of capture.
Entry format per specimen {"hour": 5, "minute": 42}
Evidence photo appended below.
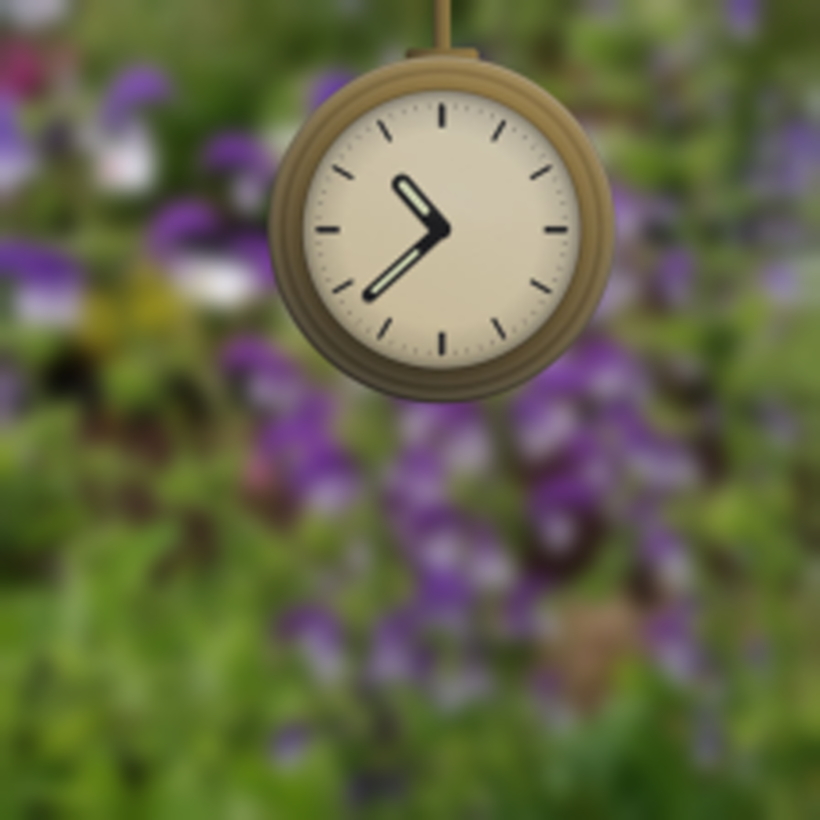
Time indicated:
{"hour": 10, "minute": 38}
